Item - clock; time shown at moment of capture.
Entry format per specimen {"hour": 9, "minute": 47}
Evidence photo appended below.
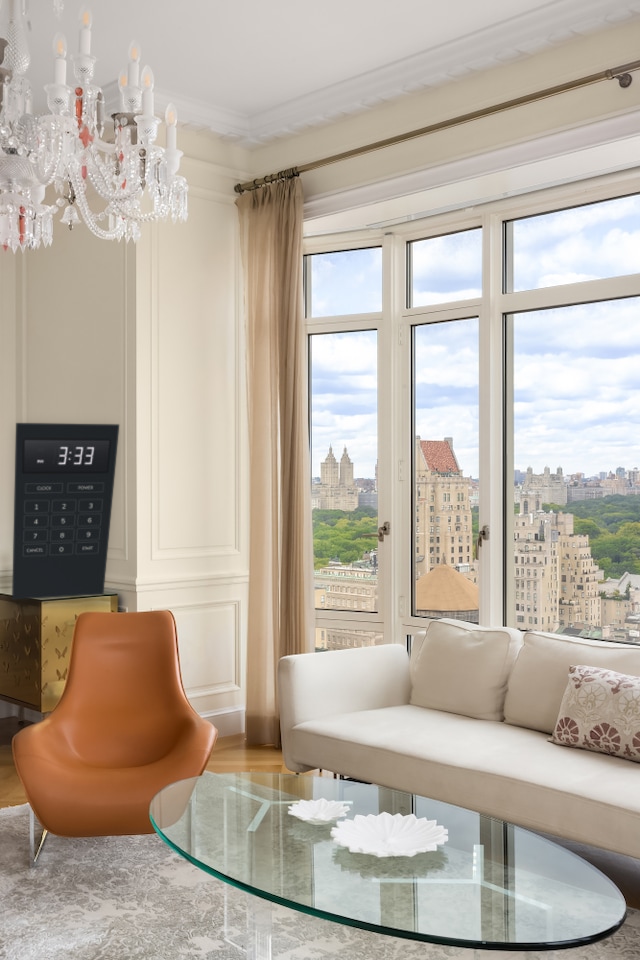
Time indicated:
{"hour": 3, "minute": 33}
